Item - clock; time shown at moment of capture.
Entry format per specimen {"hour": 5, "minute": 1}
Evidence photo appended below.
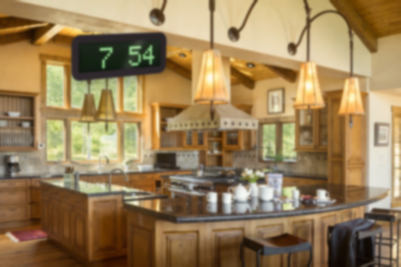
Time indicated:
{"hour": 7, "minute": 54}
